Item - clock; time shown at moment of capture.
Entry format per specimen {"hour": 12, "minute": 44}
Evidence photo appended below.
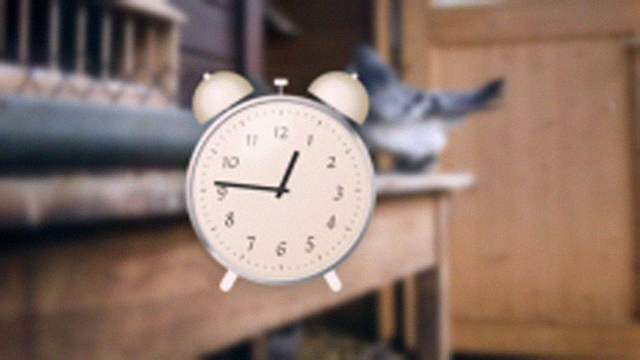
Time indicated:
{"hour": 12, "minute": 46}
